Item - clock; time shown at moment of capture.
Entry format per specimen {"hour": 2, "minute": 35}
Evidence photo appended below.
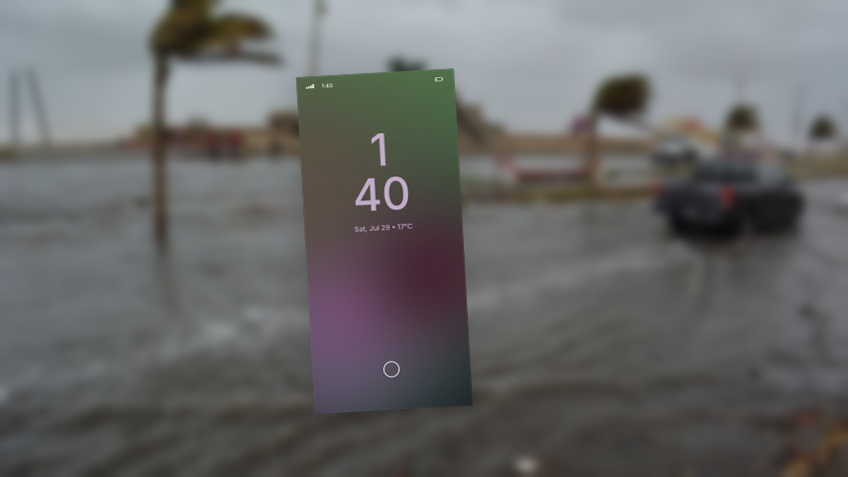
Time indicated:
{"hour": 1, "minute": 40}
